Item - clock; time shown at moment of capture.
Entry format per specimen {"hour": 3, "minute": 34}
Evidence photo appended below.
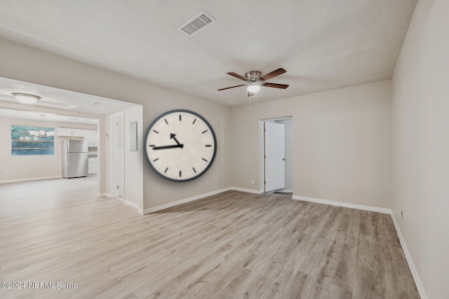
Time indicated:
{"hour": 10, "minute": 44}
